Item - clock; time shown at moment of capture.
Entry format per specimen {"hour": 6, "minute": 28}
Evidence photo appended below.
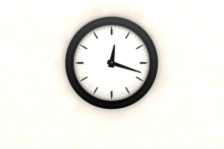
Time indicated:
{"hour": 12, "minute": 18}
